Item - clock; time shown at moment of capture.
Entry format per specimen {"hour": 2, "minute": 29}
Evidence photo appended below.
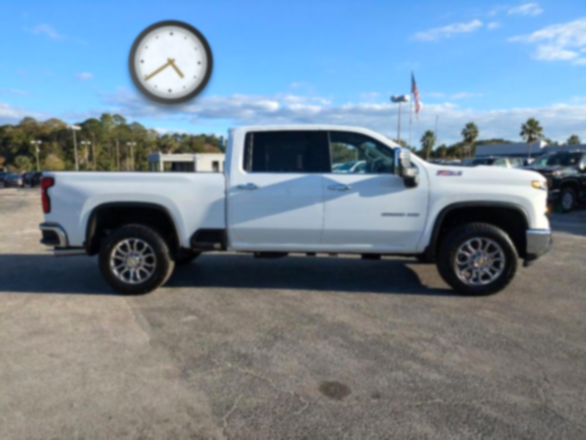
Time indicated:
{"hour": 4, "minute": 39}
